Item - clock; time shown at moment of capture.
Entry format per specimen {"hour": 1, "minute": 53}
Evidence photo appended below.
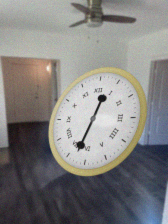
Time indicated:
{"hour": 12, "minute": 33}
